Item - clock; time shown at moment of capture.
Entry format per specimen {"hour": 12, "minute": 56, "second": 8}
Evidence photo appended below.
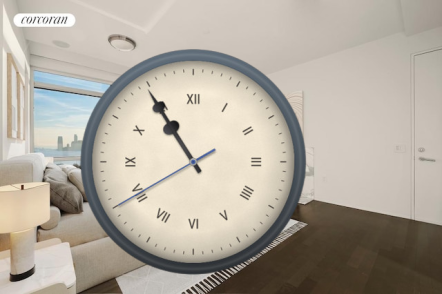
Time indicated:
{"hour": 10, "minute": 54, "second": 40}
